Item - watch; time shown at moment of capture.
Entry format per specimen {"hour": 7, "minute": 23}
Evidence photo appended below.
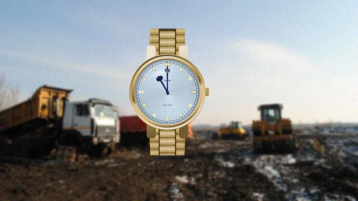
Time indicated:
{"hour": 11, "minute": 0}
